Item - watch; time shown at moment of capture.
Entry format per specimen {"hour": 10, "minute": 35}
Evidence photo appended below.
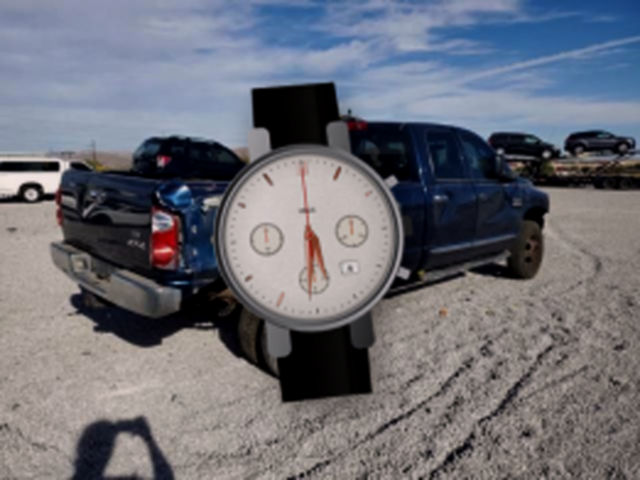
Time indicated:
{"hour": 5, "minute": 31}
